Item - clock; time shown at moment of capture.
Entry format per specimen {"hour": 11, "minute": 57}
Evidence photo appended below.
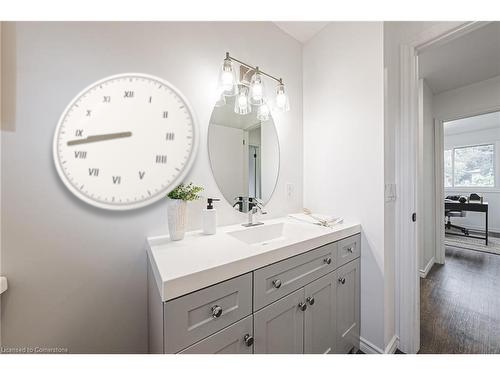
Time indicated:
{"hour": 8, "minute": 43}
